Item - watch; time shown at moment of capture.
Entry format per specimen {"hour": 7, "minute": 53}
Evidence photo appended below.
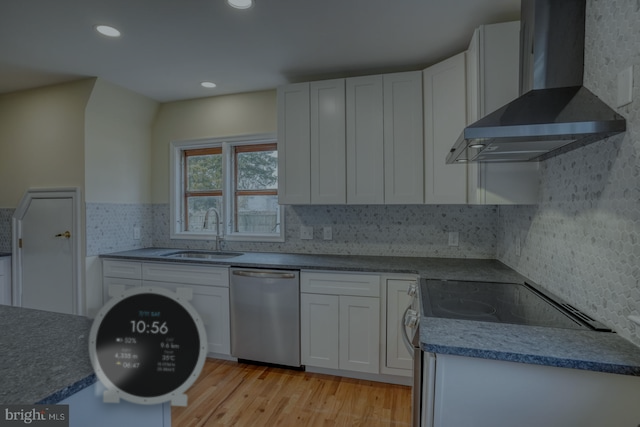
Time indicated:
{"hour": 10, "minute": 56}
